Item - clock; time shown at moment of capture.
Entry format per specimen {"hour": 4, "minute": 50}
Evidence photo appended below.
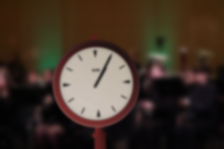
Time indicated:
{"hour": 1, "minute": 5}
